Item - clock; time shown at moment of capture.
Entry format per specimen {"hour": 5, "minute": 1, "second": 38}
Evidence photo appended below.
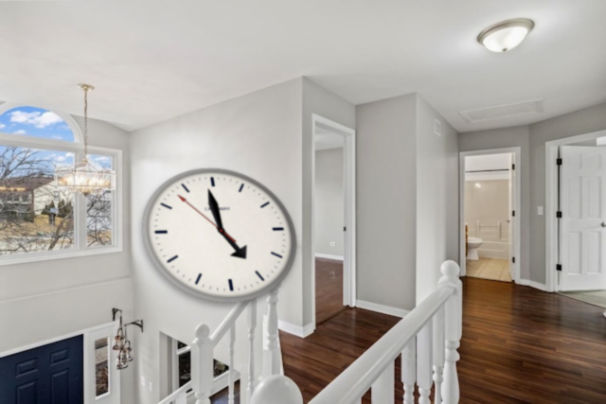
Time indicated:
{"hour": 4, "minute": 58, "second": 53}
